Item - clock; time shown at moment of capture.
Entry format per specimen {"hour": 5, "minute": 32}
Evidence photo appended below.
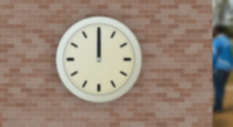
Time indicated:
{"hour": 12, "minute": 0}
